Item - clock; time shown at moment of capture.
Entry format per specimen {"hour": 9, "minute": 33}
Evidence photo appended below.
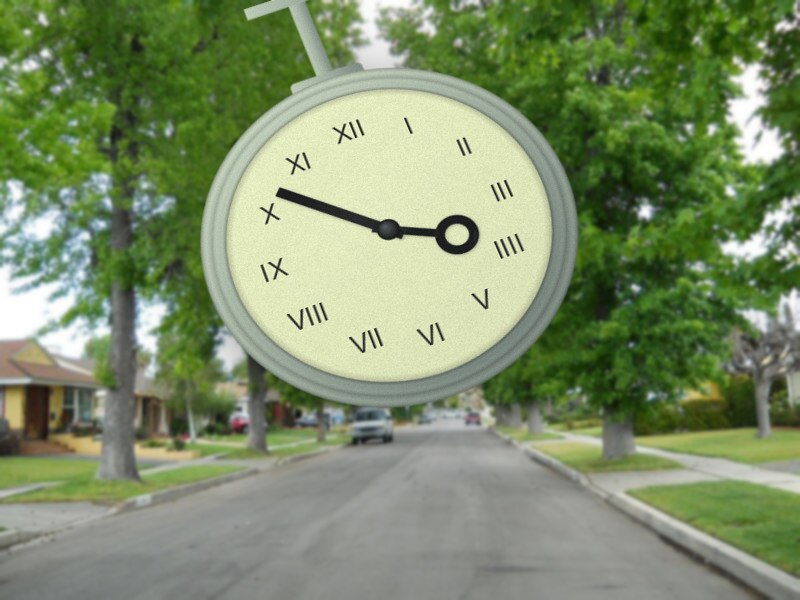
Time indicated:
{"hour": 3, "minute": 52}
